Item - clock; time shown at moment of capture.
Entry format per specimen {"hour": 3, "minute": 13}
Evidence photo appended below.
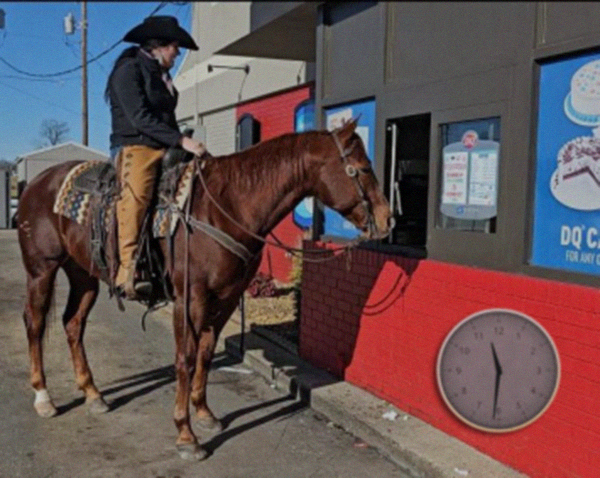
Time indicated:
{"hour": 11, "minute": 31}
